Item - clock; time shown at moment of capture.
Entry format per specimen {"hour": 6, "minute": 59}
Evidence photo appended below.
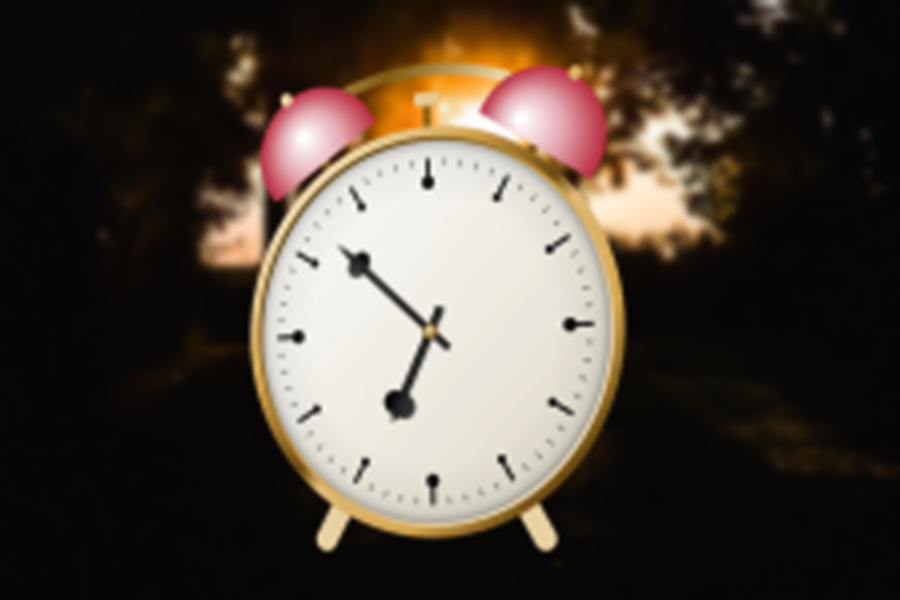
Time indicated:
{"hour": 6, "minute": 52}
